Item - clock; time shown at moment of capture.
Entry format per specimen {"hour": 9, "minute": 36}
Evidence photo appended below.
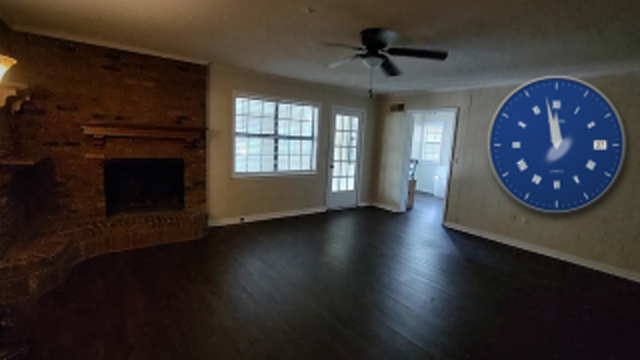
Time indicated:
{"hour": 11, "minute": 58}
